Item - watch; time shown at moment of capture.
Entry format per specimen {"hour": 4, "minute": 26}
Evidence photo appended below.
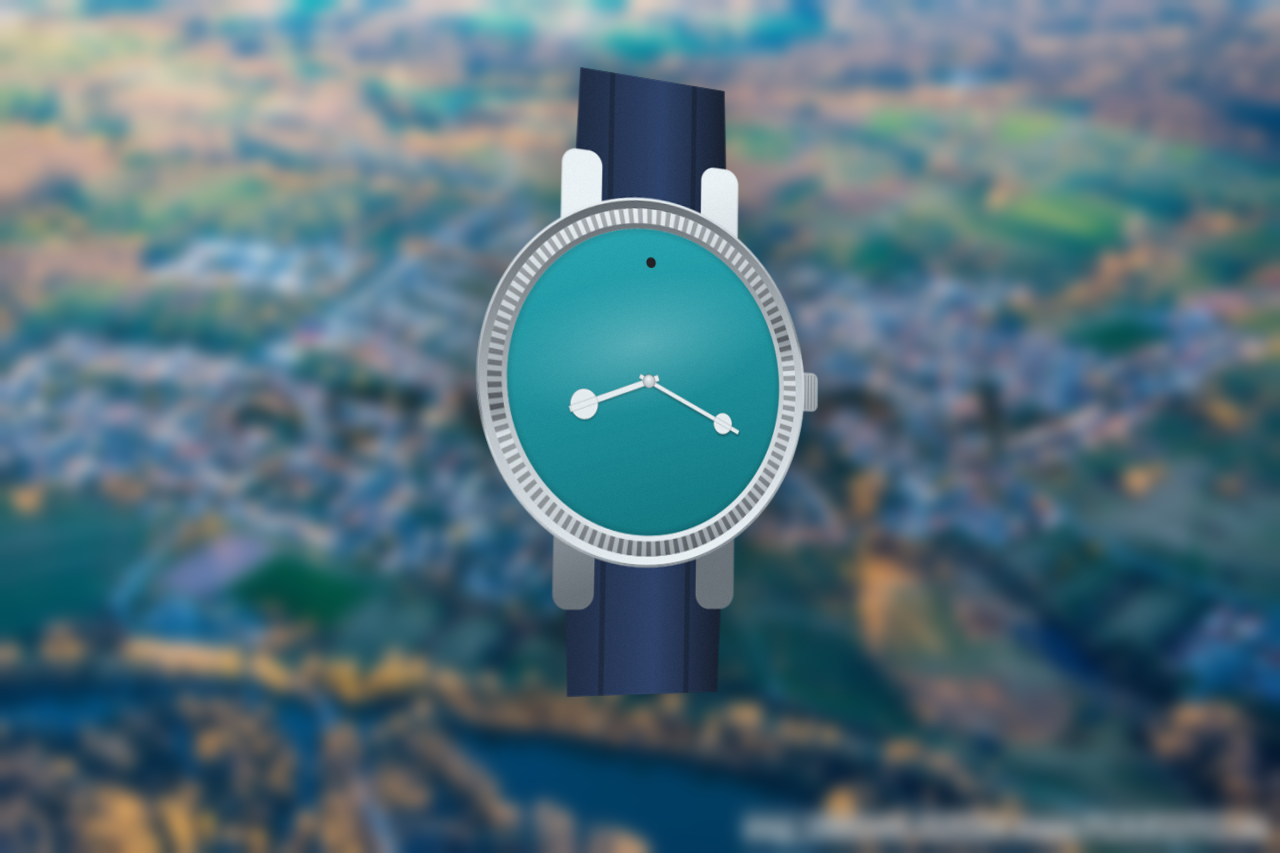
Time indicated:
{"hour": 8, "minute": 19}
